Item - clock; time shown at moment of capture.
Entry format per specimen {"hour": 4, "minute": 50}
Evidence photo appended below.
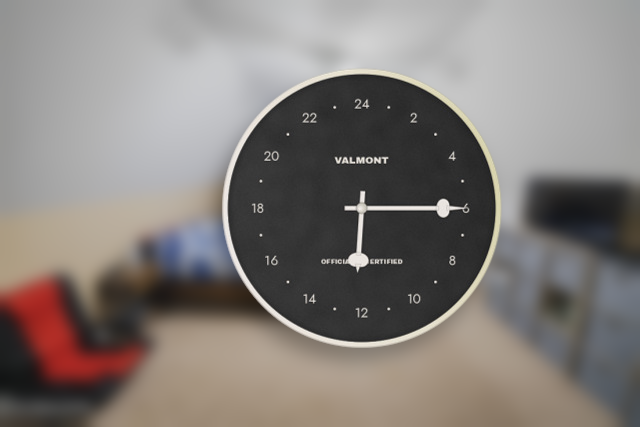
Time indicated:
{"hour": 12, "minute": 15}
